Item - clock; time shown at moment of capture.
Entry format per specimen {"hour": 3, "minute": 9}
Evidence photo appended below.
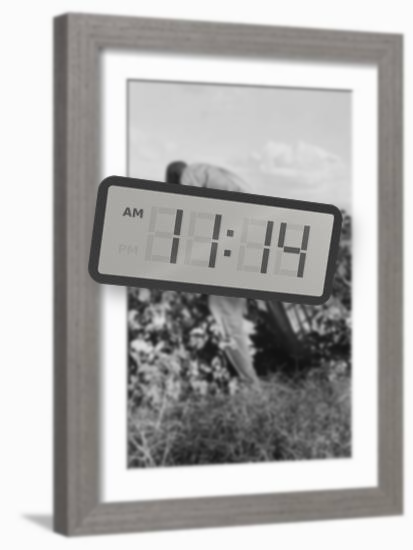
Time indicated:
{"hour": 11, "minute": 14}
